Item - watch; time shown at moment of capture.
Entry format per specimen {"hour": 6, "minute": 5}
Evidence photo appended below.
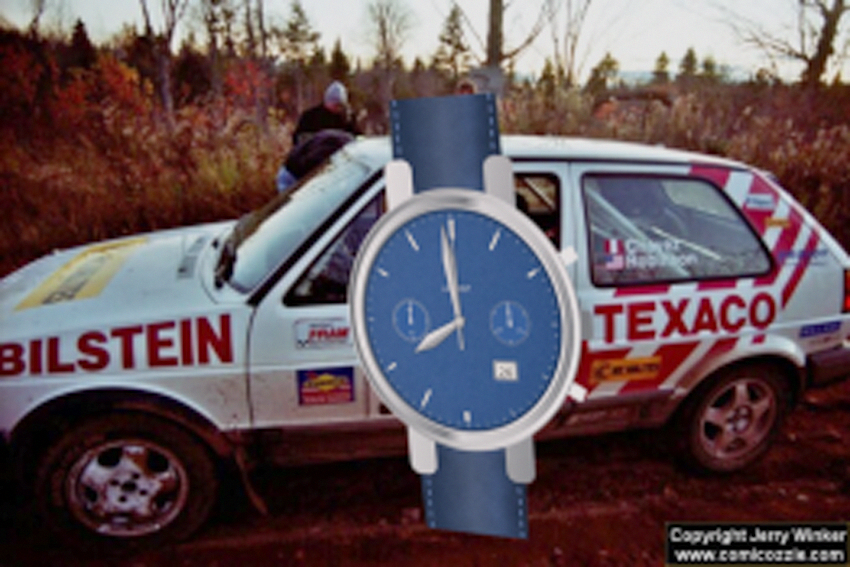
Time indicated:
{"hour": 7, "minute": 59}
